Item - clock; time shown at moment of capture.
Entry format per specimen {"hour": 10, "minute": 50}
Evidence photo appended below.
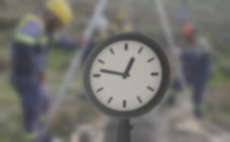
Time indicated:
{"hour": 12, "minute": 47}
